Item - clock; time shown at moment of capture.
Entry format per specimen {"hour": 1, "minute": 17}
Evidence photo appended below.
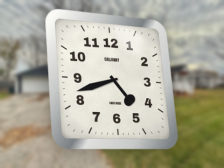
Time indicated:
{"hour": 4, "minute": 42}
